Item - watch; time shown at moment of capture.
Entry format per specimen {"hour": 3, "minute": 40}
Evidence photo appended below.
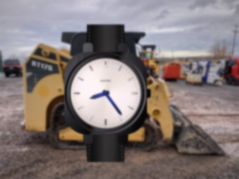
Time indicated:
{"hour": 8, "minute": 24}
